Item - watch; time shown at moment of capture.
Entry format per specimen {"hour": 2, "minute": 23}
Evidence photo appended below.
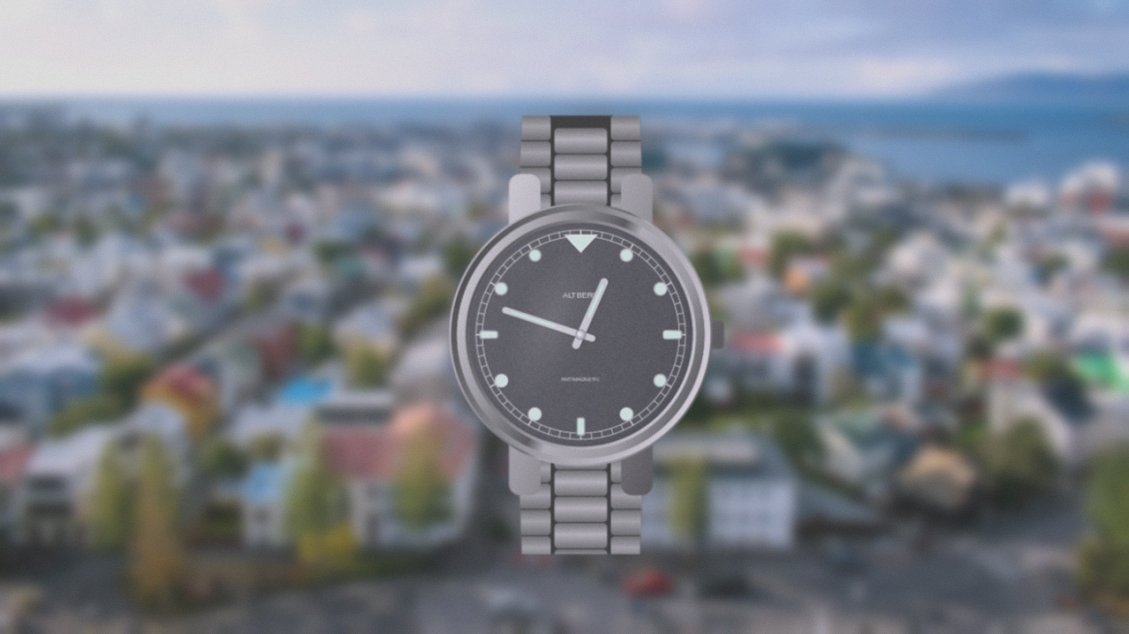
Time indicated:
{"hour": 12, "minute": 48}
